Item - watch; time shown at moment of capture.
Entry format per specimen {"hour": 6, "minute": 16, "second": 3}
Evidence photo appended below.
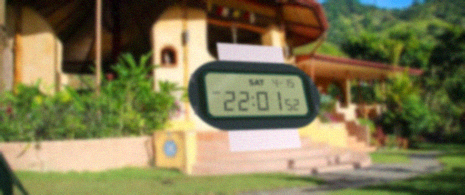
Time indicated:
{"hour": 22, "minute": 1, "second": 52}
